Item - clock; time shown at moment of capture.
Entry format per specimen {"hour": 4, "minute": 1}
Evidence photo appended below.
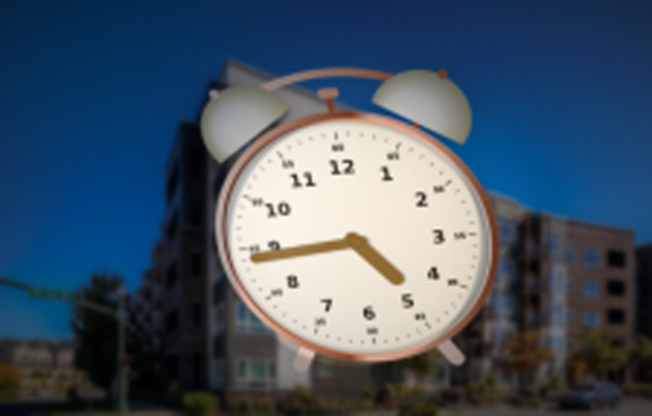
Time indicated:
{"hour": 4, "minute": 44}
